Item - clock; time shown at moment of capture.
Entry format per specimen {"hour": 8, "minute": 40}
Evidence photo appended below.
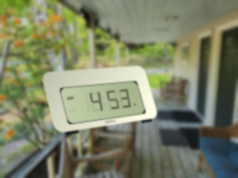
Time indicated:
{"hour": 4, "minute": 53}
